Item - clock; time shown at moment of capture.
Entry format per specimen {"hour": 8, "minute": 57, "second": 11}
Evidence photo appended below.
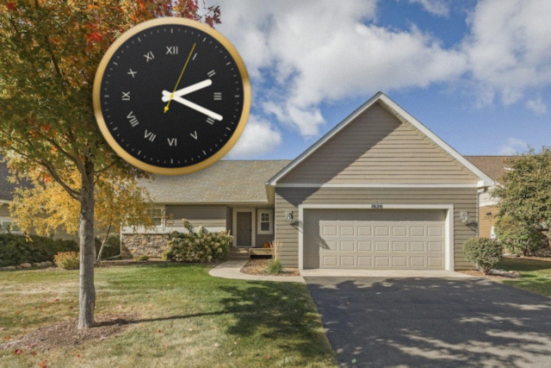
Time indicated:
{"hour": 2, "minute": 19, "second": 4}
